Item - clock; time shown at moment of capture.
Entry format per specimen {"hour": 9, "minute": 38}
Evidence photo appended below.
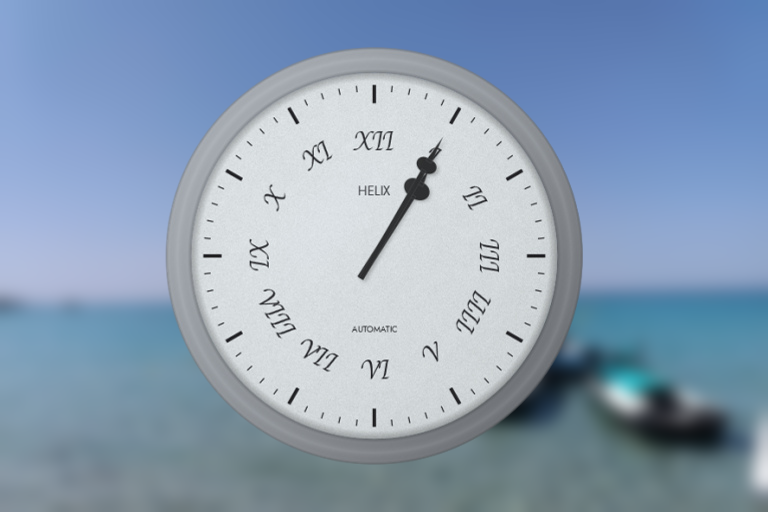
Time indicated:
{"hour": 1, "minute": 5}
